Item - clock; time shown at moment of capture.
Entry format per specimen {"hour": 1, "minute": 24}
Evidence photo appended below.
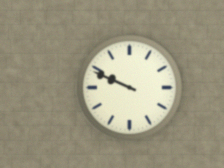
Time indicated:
{"hour": 9, "minute": 49}
